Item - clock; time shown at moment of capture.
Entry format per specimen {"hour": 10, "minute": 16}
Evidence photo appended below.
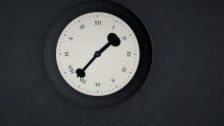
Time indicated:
{"hour": 1, "minute": 37}
